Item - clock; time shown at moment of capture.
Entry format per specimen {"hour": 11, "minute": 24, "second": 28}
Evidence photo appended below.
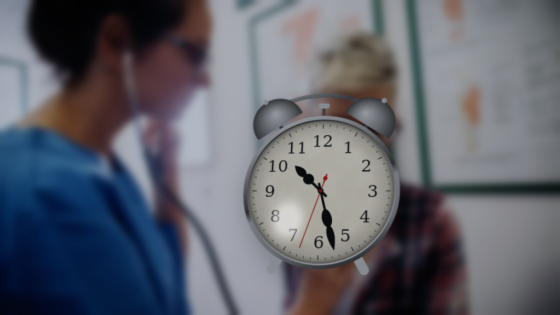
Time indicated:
{"hour": 10, "minute": 27, "second": 33}
